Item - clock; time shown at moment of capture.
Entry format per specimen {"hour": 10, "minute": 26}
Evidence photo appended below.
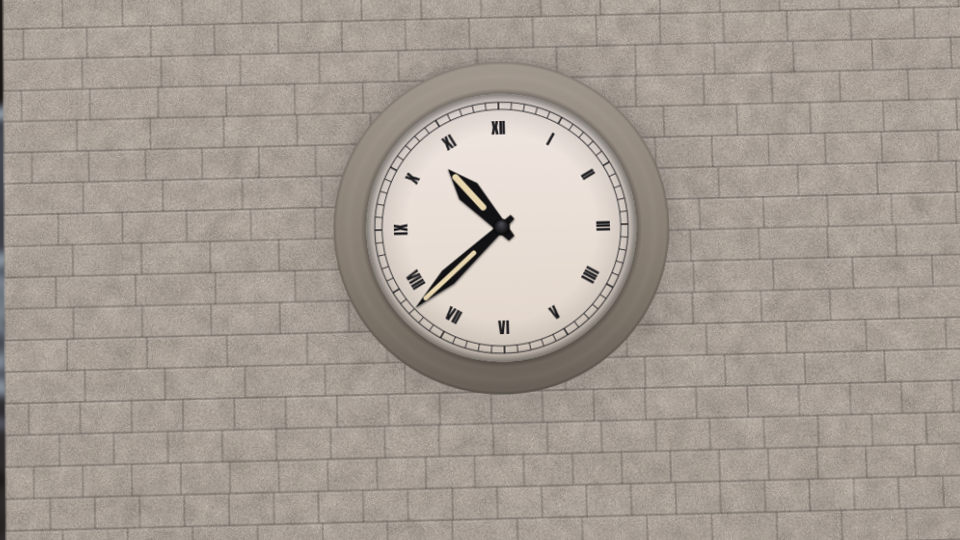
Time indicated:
{"hour": 10, "minute": 38}
